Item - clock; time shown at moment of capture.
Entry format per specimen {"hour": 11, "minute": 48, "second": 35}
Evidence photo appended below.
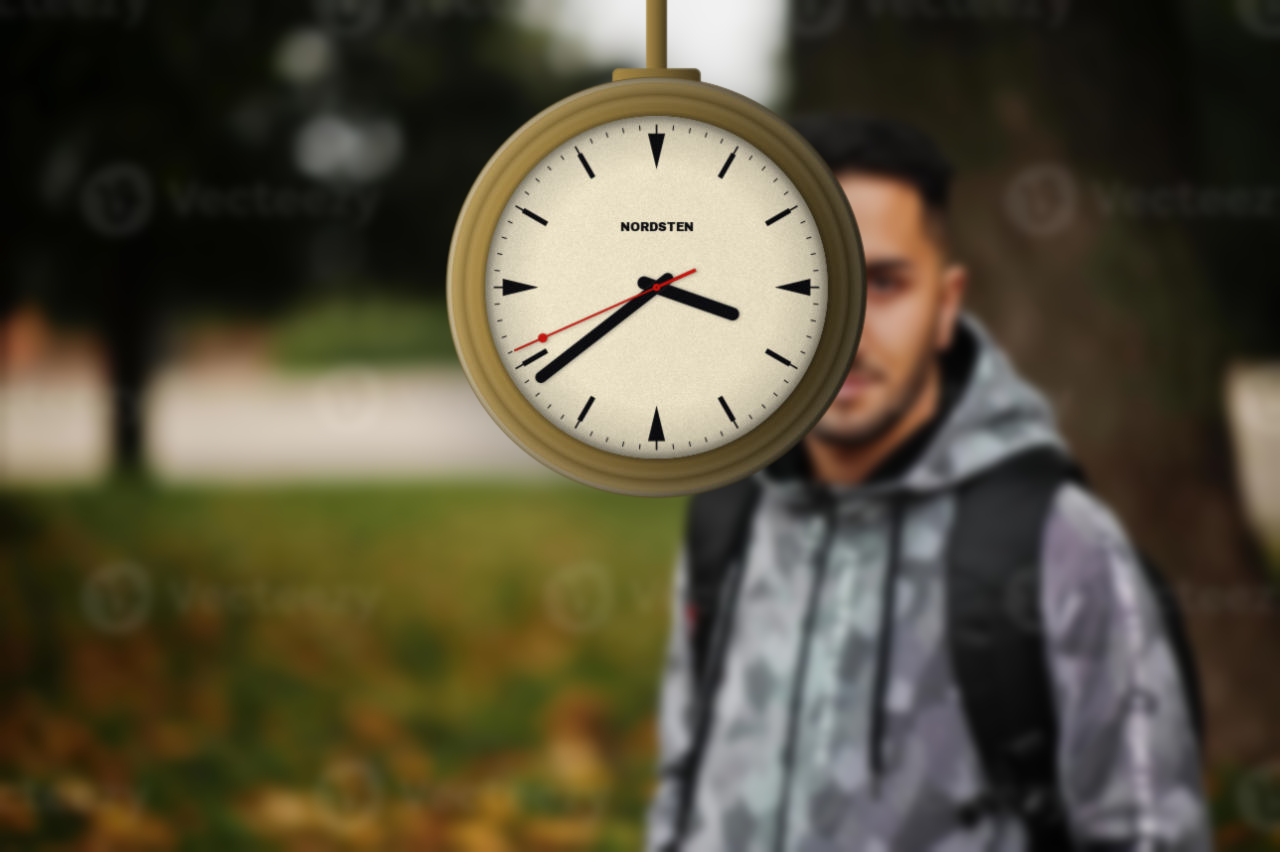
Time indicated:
{"hour": 3, "minute": 38, "second": 41}
